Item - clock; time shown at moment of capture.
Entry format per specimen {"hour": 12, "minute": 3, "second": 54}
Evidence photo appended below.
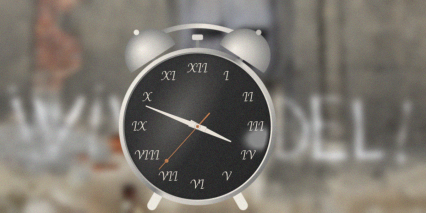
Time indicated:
{"hour": 3, "minute": 48, "second": 37}
